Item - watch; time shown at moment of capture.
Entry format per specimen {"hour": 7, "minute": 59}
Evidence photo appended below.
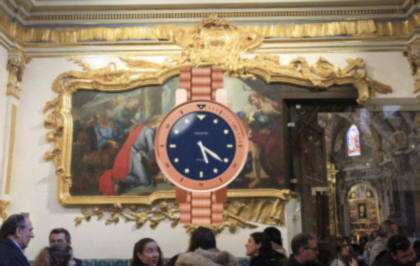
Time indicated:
{"hour": 5, "minute": 21}
